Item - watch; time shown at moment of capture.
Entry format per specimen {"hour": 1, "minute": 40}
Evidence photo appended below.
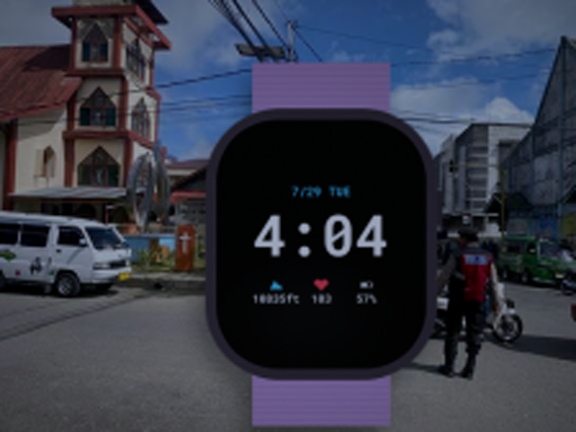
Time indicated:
{"hour": 4, "minute": 4}
